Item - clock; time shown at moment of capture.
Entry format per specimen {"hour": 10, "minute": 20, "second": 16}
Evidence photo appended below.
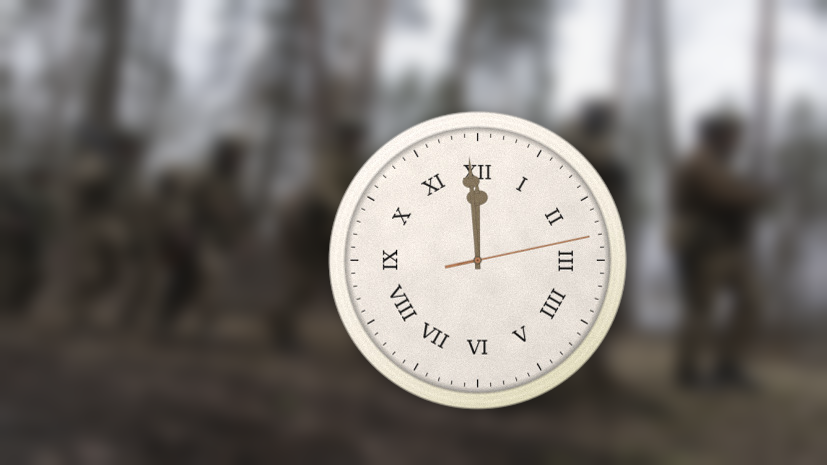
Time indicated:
{"hour": 11, "minute": 59, "second": 13}
